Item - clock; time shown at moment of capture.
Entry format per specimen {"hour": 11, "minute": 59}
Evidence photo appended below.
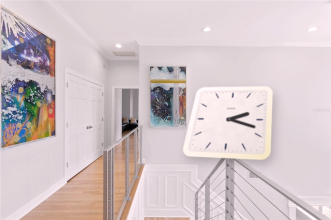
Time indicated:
{"hour": 2, "minute": 18}
